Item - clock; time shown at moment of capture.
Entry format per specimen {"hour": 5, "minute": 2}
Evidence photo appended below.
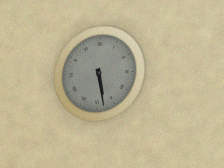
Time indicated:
{"hour": 5, "minute": 28}
